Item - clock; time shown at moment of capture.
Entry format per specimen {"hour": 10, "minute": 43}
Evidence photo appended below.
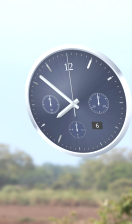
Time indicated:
{"hour": 7, "minute": 52}
